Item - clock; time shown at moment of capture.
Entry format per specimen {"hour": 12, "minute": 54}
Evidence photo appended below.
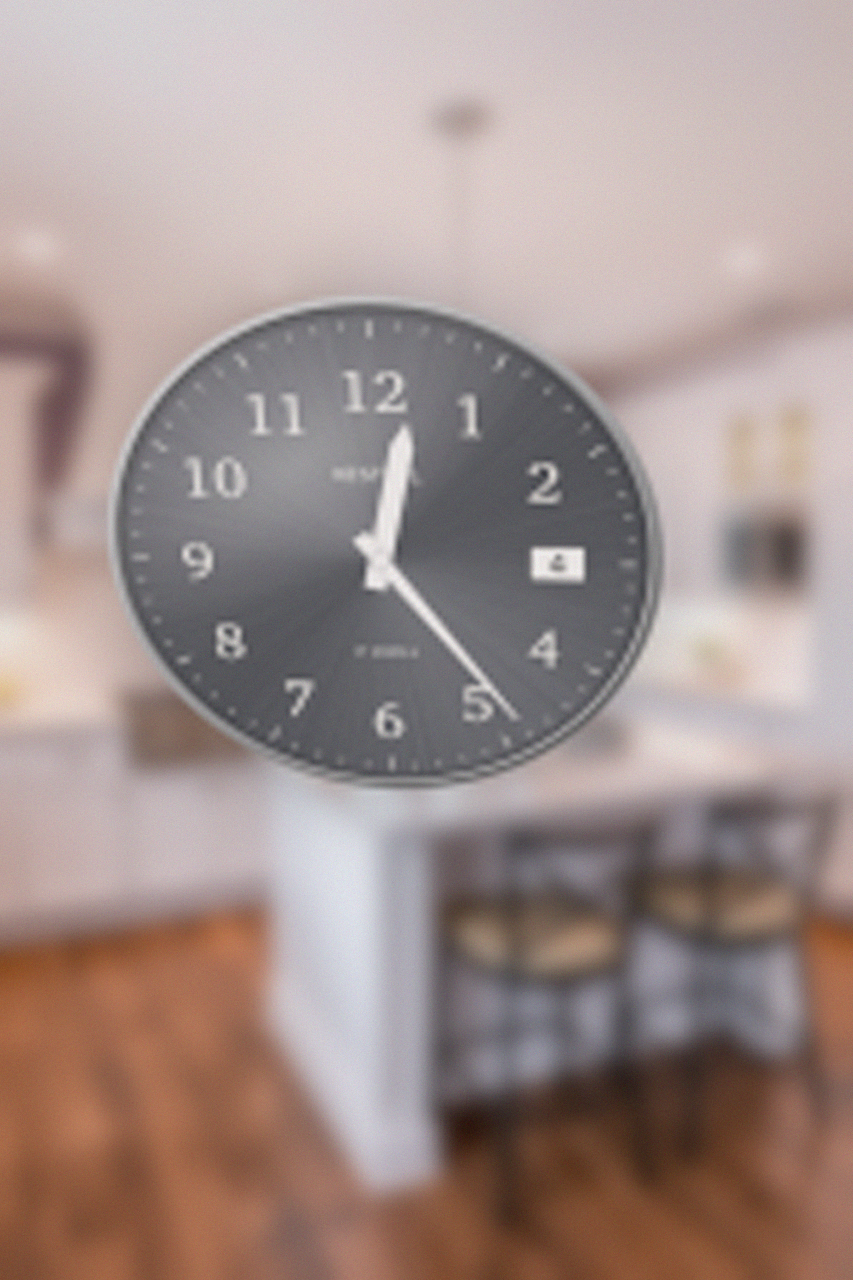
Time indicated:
{"hour": 12, "minute": 24}
